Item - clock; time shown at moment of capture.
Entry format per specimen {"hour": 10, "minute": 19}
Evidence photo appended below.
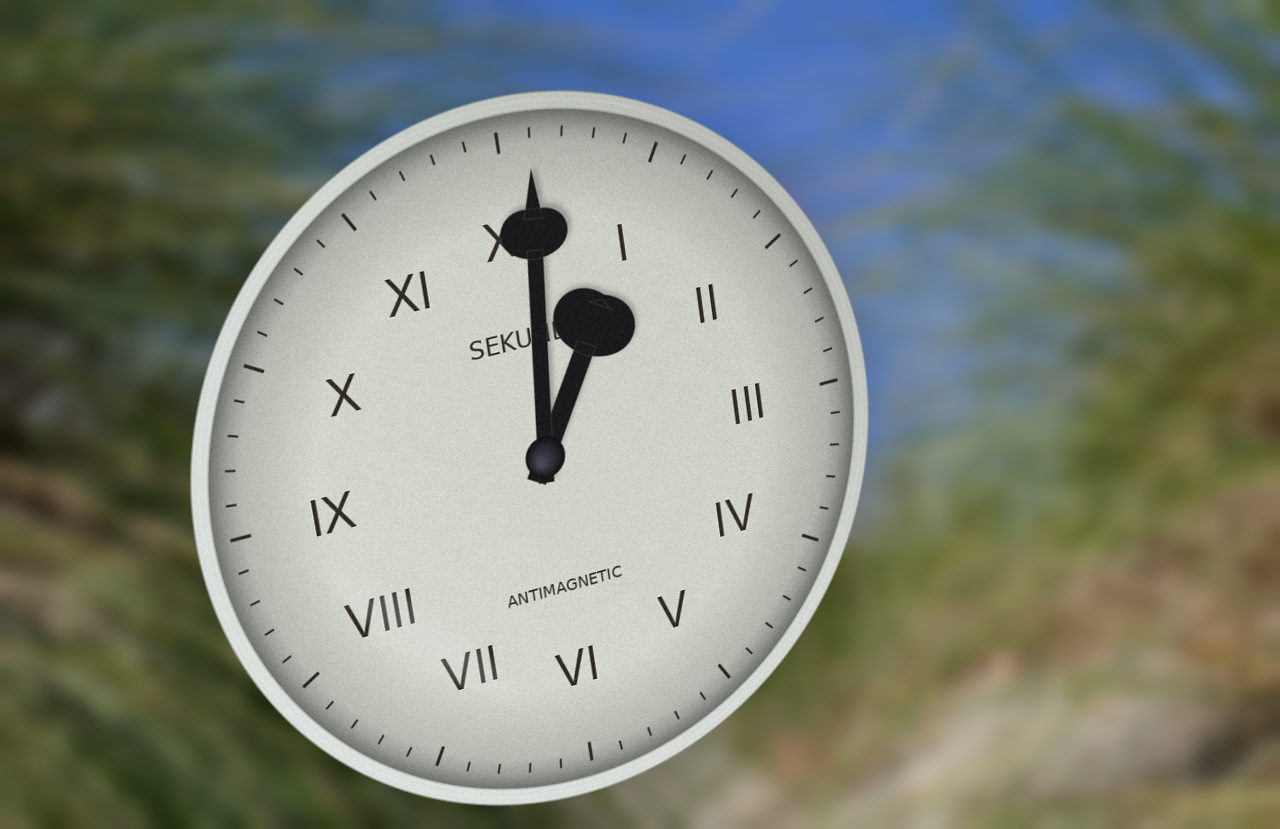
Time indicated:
{"hour": 1, "minute": 1}
